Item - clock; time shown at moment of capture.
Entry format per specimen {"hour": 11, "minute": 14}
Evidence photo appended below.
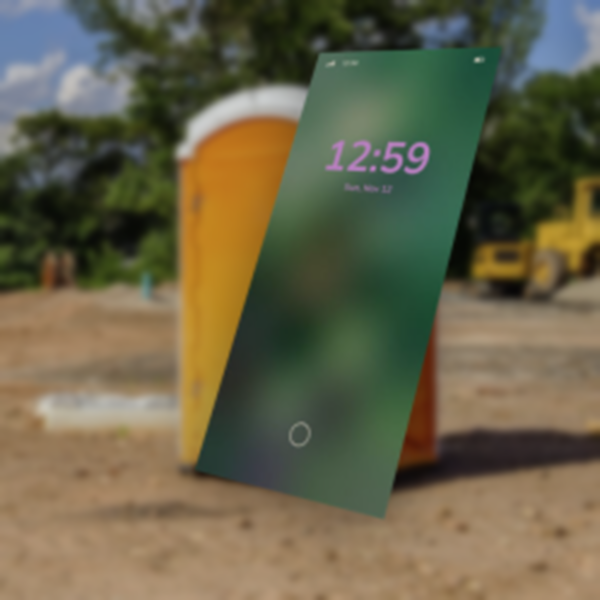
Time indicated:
{"hour": 12, "minute": 59}
